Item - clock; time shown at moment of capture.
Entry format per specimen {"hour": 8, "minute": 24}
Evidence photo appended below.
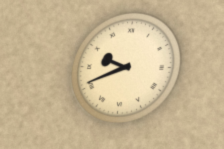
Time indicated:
{"hour": 9, "minute": 41}
